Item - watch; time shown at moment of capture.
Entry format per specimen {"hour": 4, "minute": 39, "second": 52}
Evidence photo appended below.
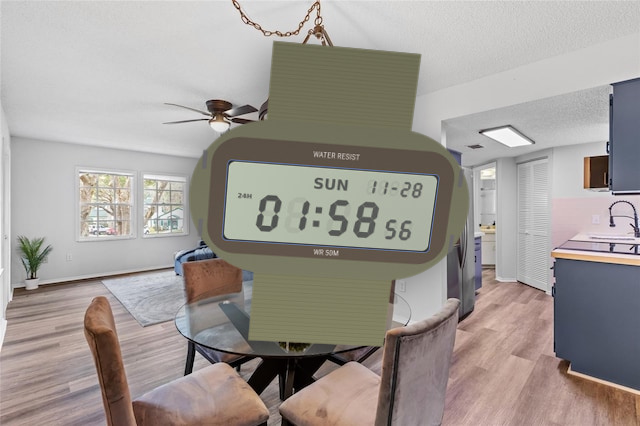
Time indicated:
{"hour": 1, "minute": 58, "second": 56}
